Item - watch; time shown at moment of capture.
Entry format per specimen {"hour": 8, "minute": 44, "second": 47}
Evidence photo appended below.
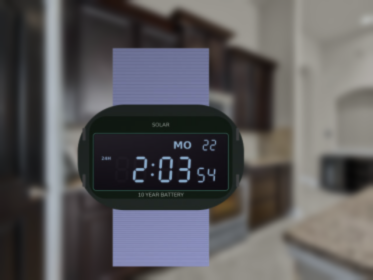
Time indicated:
{"hour": 2, "minute": 3, "second": 54}
